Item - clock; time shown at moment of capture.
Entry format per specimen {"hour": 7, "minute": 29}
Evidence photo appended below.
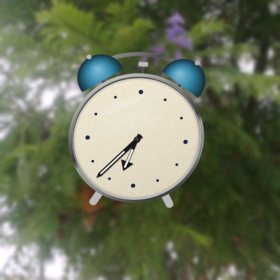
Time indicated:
{"hour": 6, "minute": 37}
